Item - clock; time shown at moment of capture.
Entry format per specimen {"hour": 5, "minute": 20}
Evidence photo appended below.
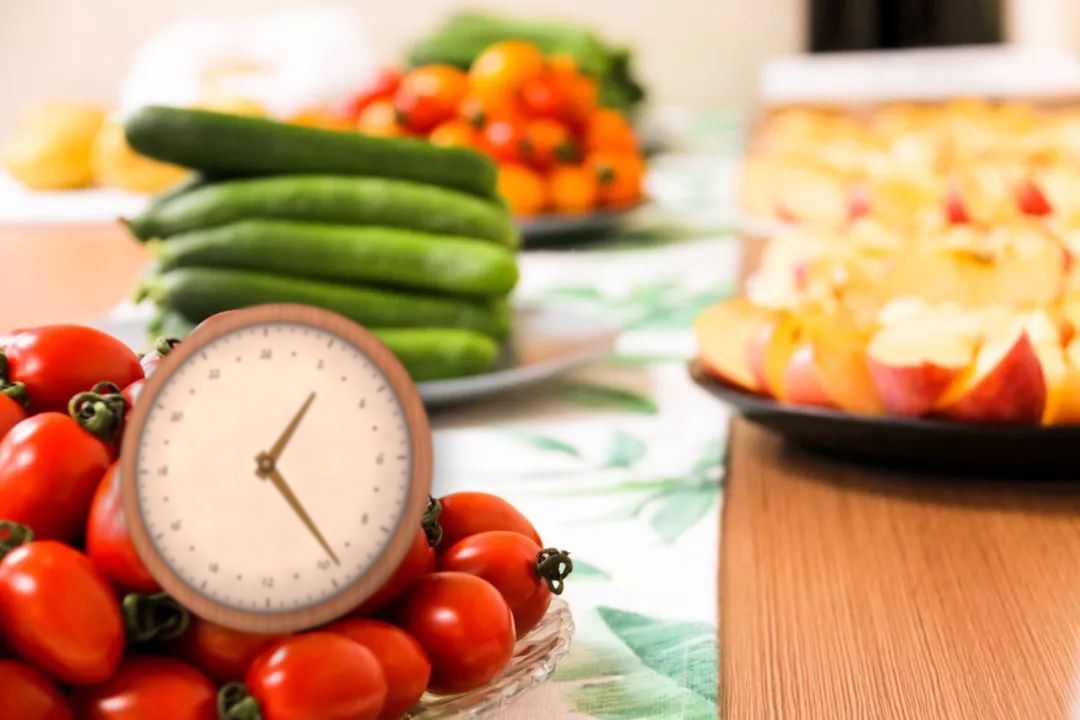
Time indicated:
{"hour": 2, "minute": 24}
